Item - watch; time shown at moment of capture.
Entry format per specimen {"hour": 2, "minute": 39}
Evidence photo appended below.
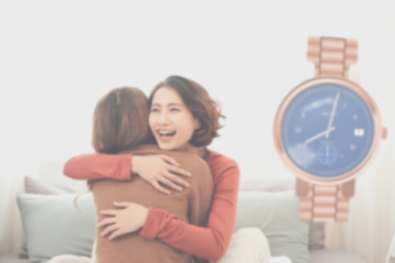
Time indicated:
{"hour": 8, "minute": 2}
